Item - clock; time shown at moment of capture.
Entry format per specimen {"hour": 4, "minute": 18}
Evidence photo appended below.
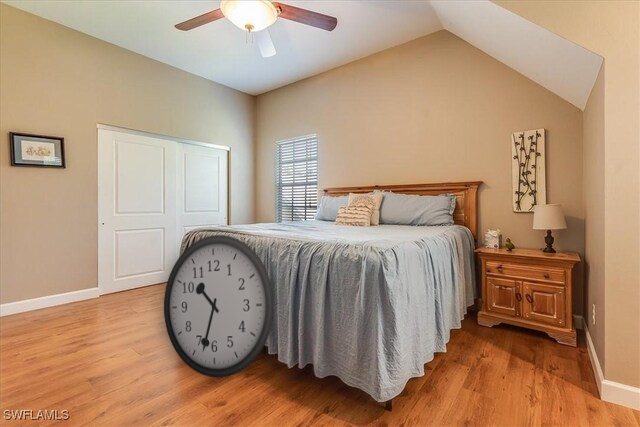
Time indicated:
{"hour": 10, "minute": 33}
